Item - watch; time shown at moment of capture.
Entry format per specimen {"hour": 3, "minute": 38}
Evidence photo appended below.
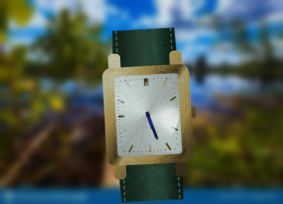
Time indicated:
{"hour": 5, "minute": 27}
